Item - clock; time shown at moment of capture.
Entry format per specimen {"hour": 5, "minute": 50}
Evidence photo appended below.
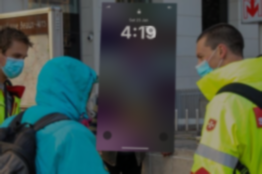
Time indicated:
{"hour": 4, "minute": 19}
